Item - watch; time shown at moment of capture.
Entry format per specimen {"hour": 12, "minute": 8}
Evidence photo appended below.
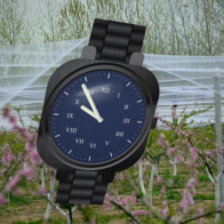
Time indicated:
{"hour": 9, "minute": 54}
